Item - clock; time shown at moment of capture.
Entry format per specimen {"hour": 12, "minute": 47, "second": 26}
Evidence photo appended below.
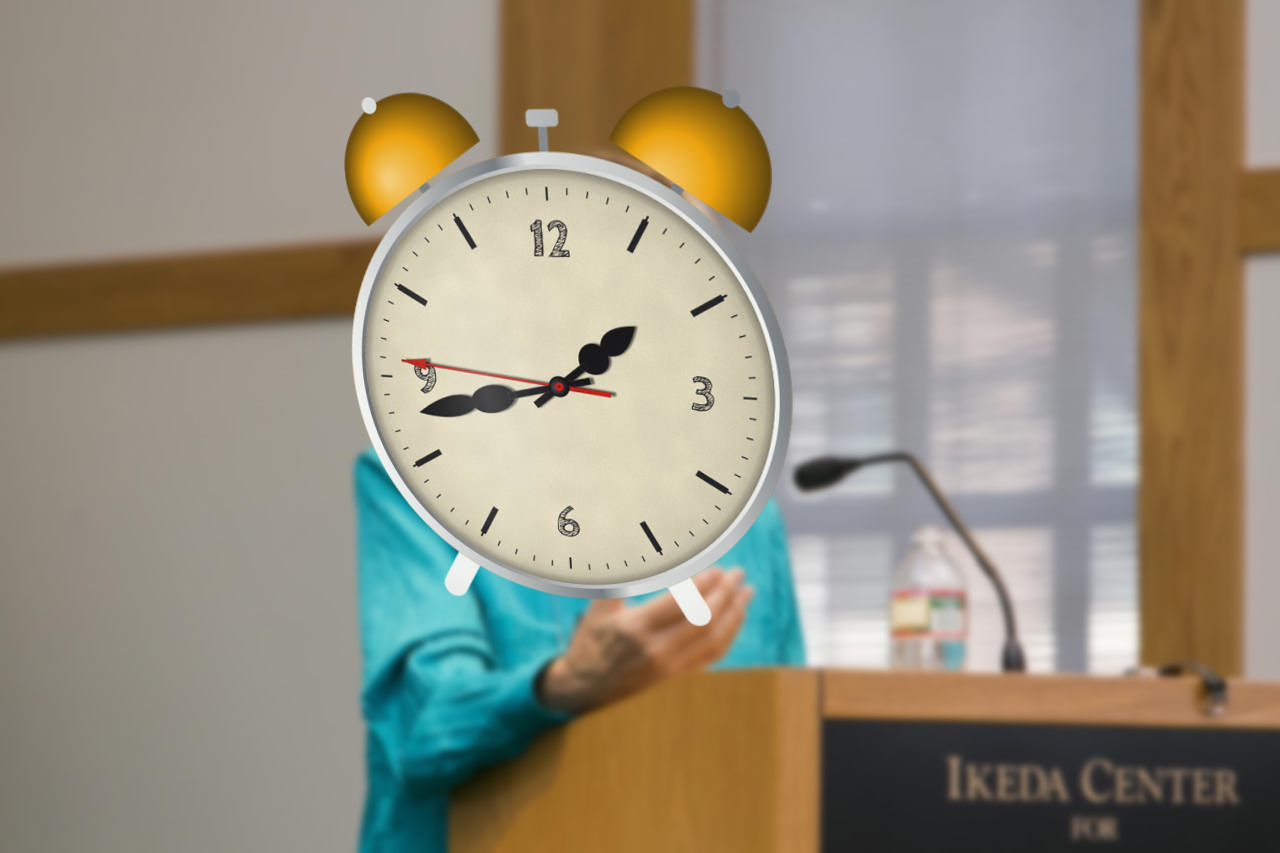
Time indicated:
{"hour": 1, "minute": 42, "second": 46}
